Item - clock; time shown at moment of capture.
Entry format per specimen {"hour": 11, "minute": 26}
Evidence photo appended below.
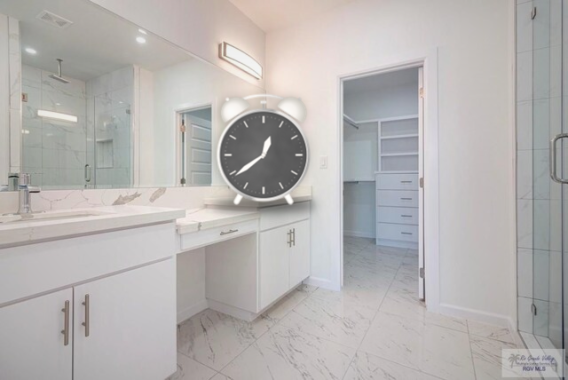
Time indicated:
{"hour": 12, "minute": 39}
